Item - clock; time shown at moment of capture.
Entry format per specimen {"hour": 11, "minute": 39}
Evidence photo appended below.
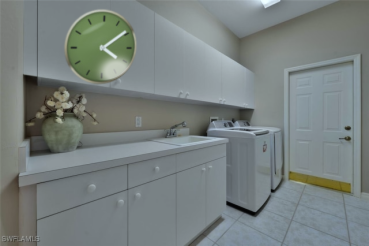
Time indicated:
{"hour": 4, "minute": 9}
